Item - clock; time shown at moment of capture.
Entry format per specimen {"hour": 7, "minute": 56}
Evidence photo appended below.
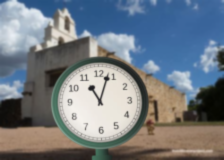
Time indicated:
{"hour": 11, "minute": 3}
